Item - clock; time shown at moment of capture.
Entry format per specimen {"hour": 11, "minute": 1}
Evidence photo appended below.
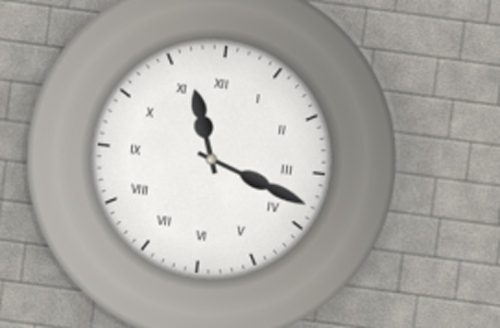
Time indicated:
{"hour": 11, "minute": 18}
